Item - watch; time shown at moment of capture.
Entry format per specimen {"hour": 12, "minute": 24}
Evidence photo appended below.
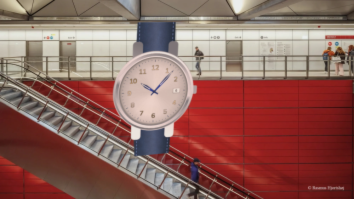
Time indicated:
{"hour": 10, "minute": 7}
